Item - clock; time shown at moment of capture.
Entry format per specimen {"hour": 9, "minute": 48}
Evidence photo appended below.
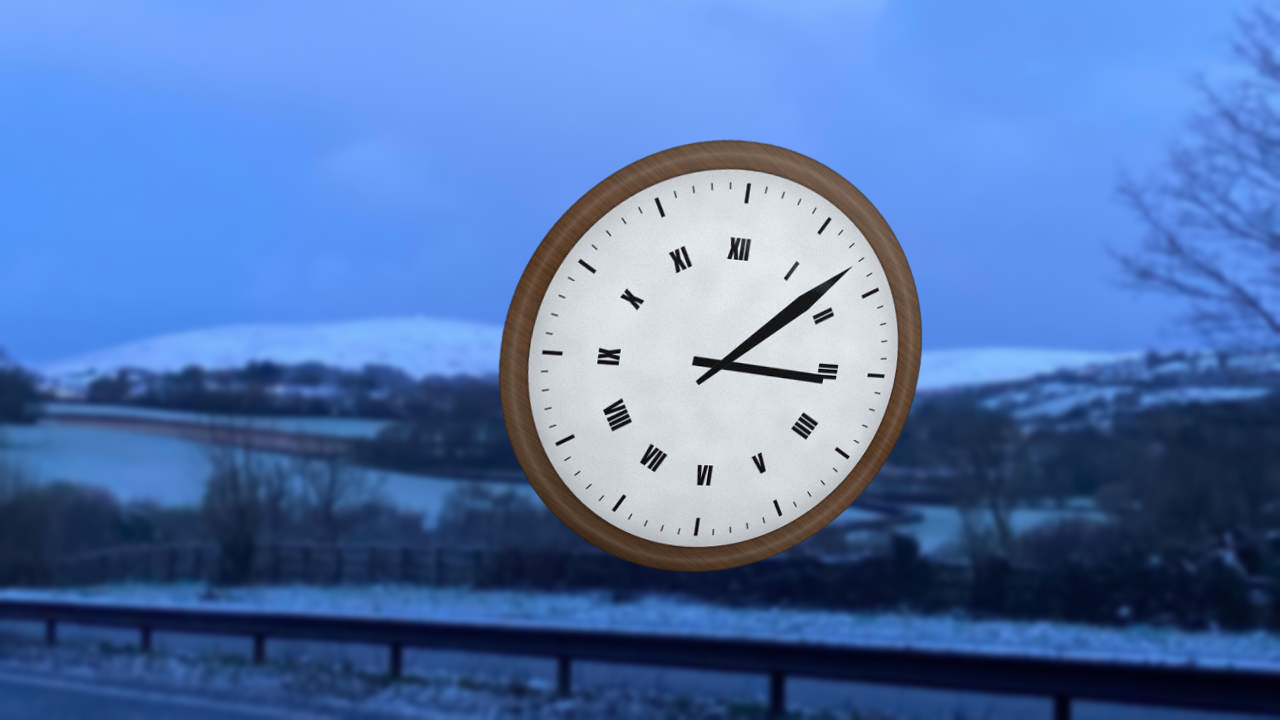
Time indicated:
{"hour": 3, "minute": 8}
